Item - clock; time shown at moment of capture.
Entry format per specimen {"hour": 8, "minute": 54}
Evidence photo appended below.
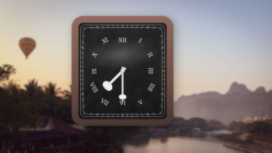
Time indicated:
{"hour": 7, "minute": 30}
